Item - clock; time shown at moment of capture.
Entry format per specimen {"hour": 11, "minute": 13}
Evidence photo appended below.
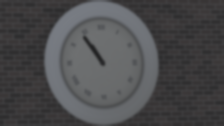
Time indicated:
{"hour": 10, "minute": 54}
